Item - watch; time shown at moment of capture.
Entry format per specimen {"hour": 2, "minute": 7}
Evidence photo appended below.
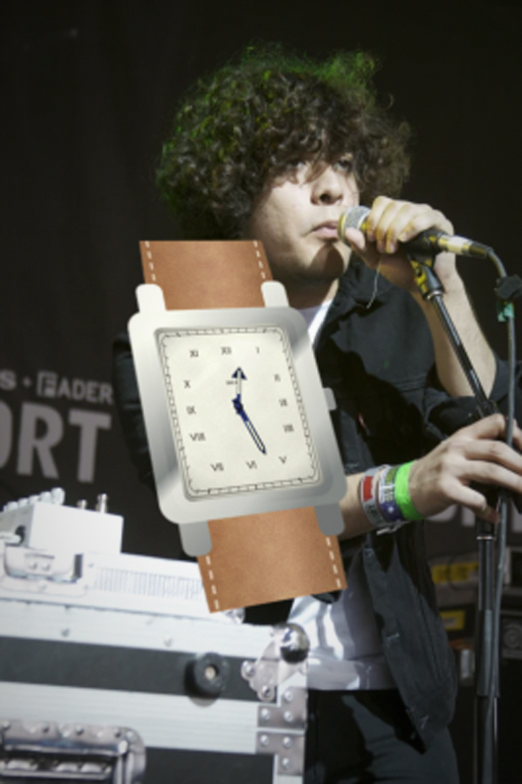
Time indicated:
{"hour": 12, "minute": 27}
